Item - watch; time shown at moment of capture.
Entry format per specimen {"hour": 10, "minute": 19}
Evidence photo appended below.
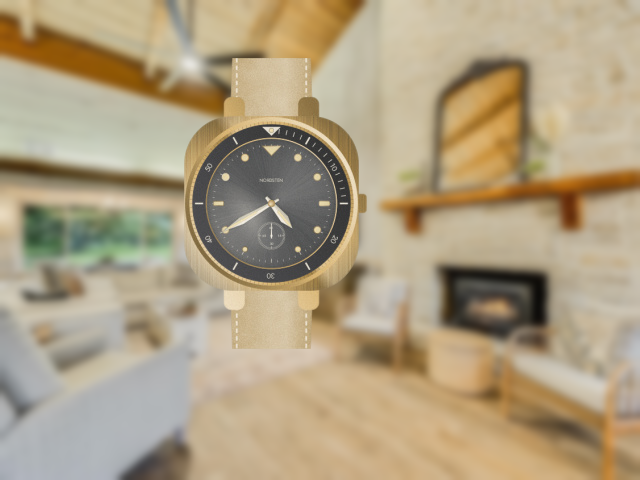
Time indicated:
{"hour": 4, "minute": 40}
